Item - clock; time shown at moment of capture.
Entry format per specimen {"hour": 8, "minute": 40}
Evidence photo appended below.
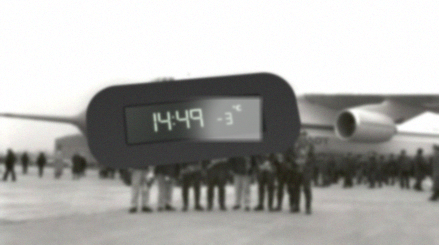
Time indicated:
{"hour": 14, "minute": 49}
